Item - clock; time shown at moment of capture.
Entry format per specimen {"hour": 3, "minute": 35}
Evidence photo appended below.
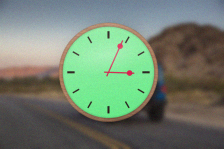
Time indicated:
{"hour": 3, "minute": 4}
